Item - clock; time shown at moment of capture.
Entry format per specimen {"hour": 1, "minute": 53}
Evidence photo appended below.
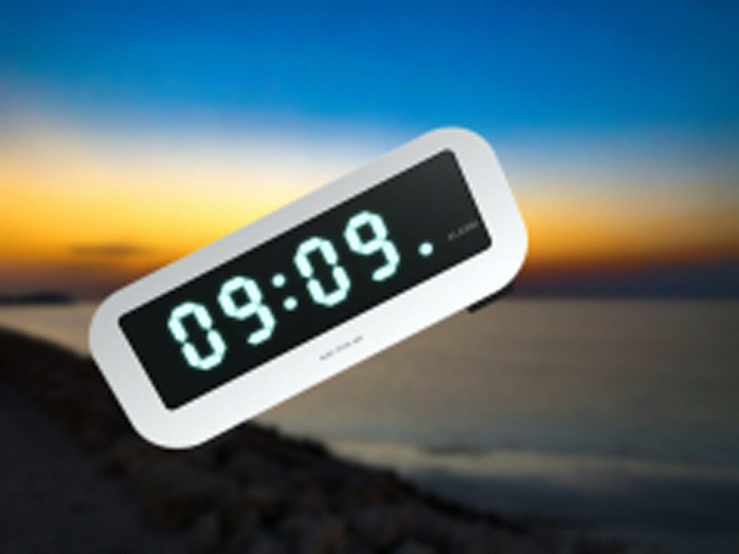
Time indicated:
{"hour": 9, "minute": 9}
